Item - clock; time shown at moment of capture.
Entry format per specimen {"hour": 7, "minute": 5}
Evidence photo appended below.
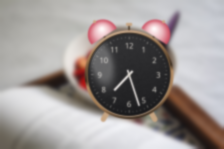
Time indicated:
{"hour": 7, "minute": 27}
